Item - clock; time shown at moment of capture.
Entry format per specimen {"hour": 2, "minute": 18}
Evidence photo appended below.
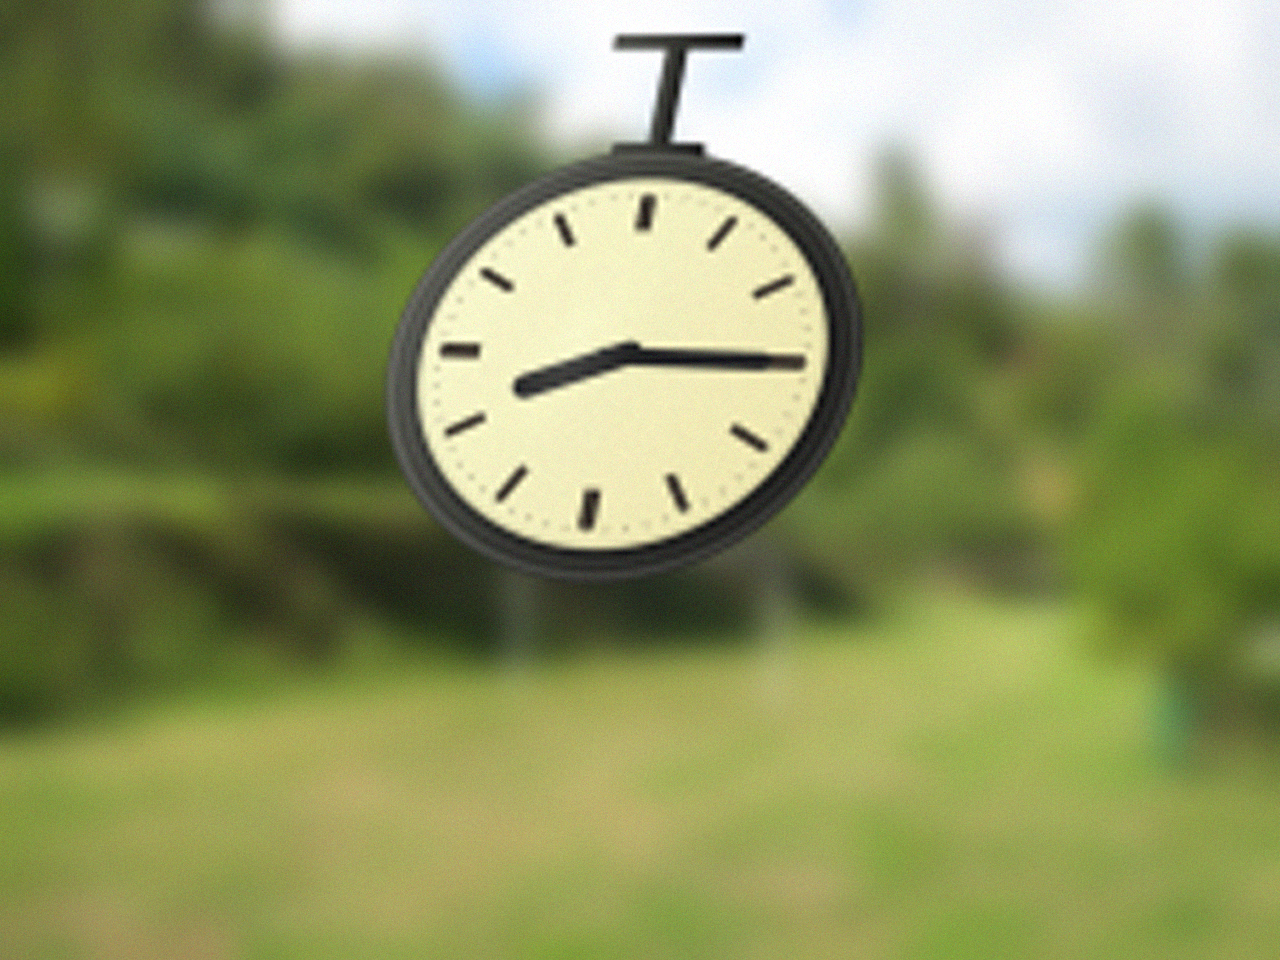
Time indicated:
{"hour": 8, "minute": 15}
